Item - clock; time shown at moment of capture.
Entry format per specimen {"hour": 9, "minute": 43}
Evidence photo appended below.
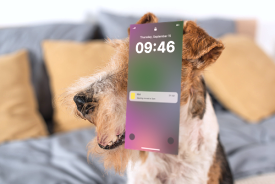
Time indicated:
{"hour": 9, "minute": 46}
